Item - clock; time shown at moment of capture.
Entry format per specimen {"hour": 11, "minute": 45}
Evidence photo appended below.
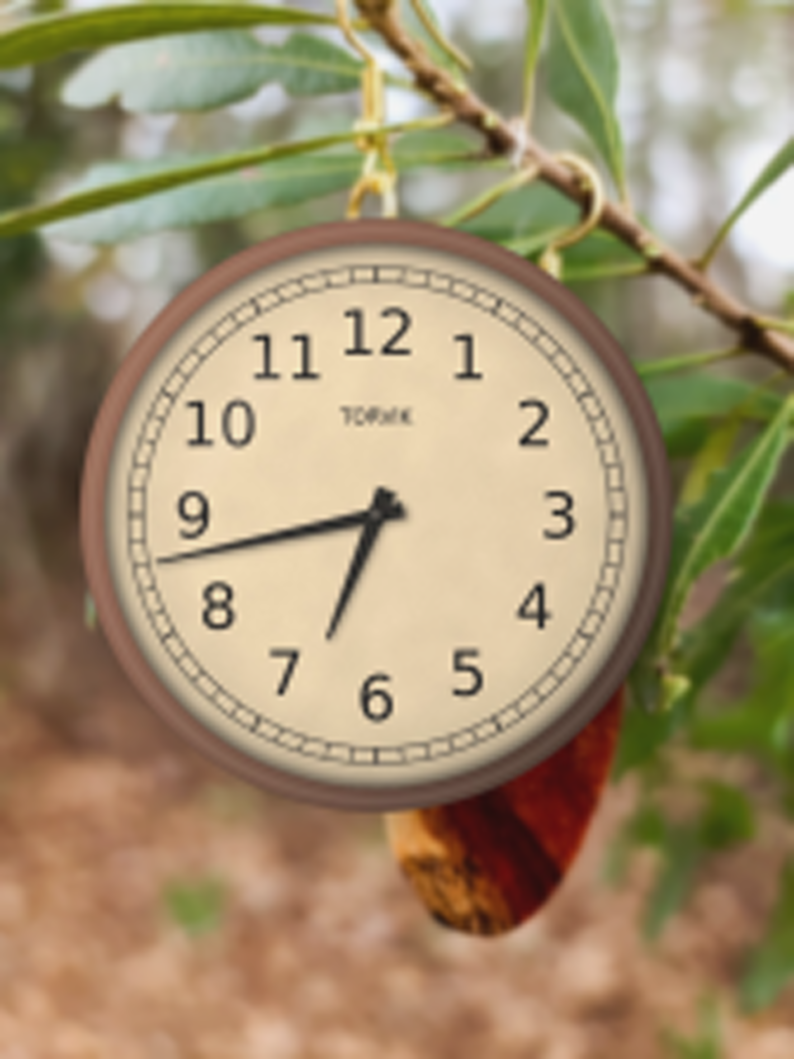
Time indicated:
{"hour": 6, "minute": 43}
